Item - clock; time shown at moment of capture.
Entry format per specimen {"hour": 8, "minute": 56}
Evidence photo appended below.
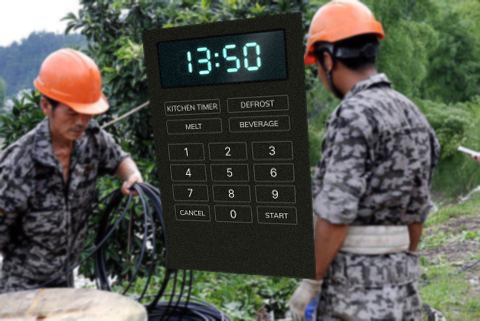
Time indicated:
{"hour": 13, "minute": 50}
